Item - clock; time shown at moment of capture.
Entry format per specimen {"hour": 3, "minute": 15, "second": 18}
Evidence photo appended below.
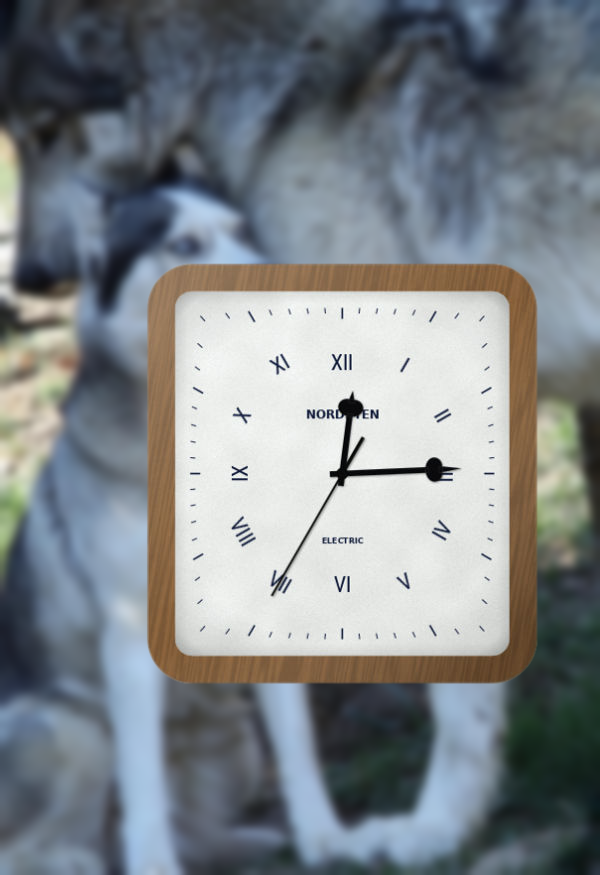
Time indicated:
{"hour": 12, "minute": 14, "second": 35}
